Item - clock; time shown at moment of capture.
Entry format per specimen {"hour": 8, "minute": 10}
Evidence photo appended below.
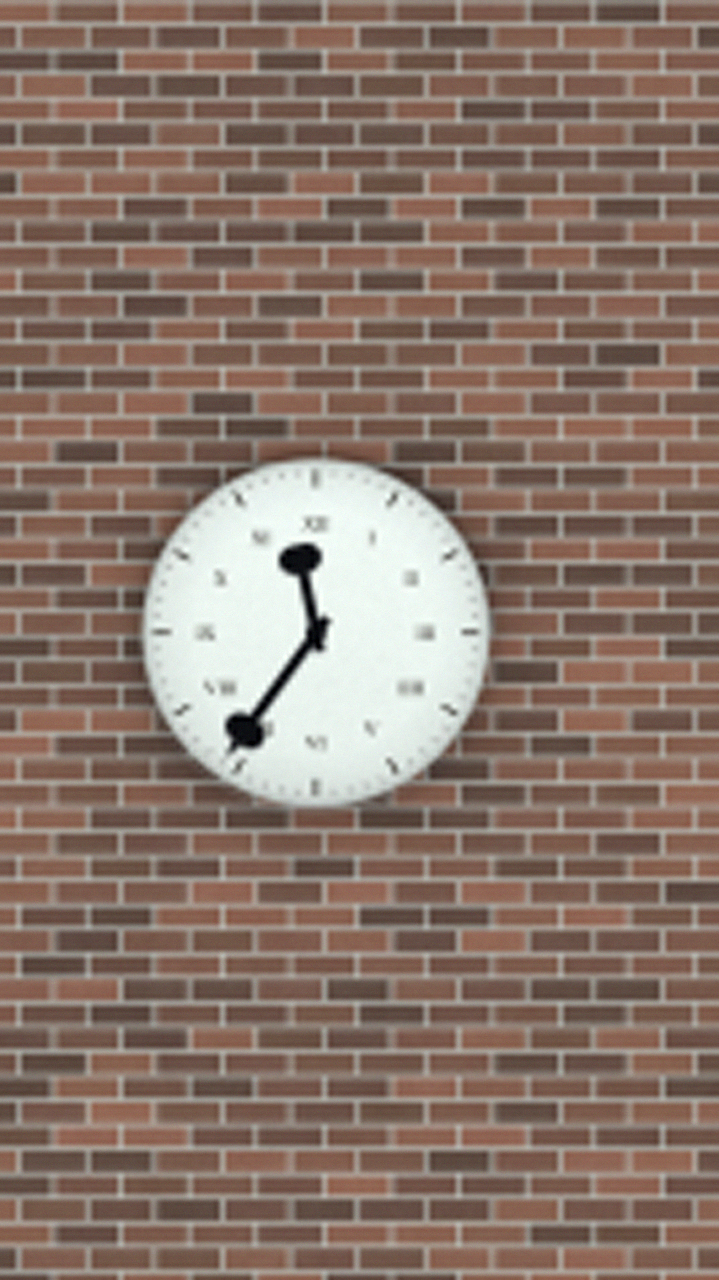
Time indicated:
{"hour": 11, "minute": 36}
